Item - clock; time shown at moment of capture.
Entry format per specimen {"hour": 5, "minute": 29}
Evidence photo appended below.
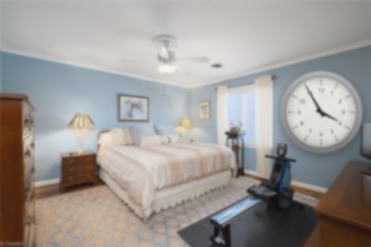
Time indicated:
{"hour": 3, "minute": 55}
